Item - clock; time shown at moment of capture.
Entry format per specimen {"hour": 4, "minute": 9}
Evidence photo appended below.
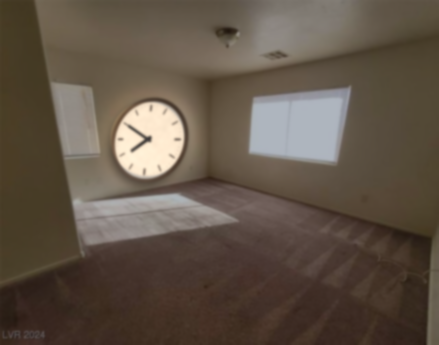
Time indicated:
{"hour": 7, "minute": 50}
